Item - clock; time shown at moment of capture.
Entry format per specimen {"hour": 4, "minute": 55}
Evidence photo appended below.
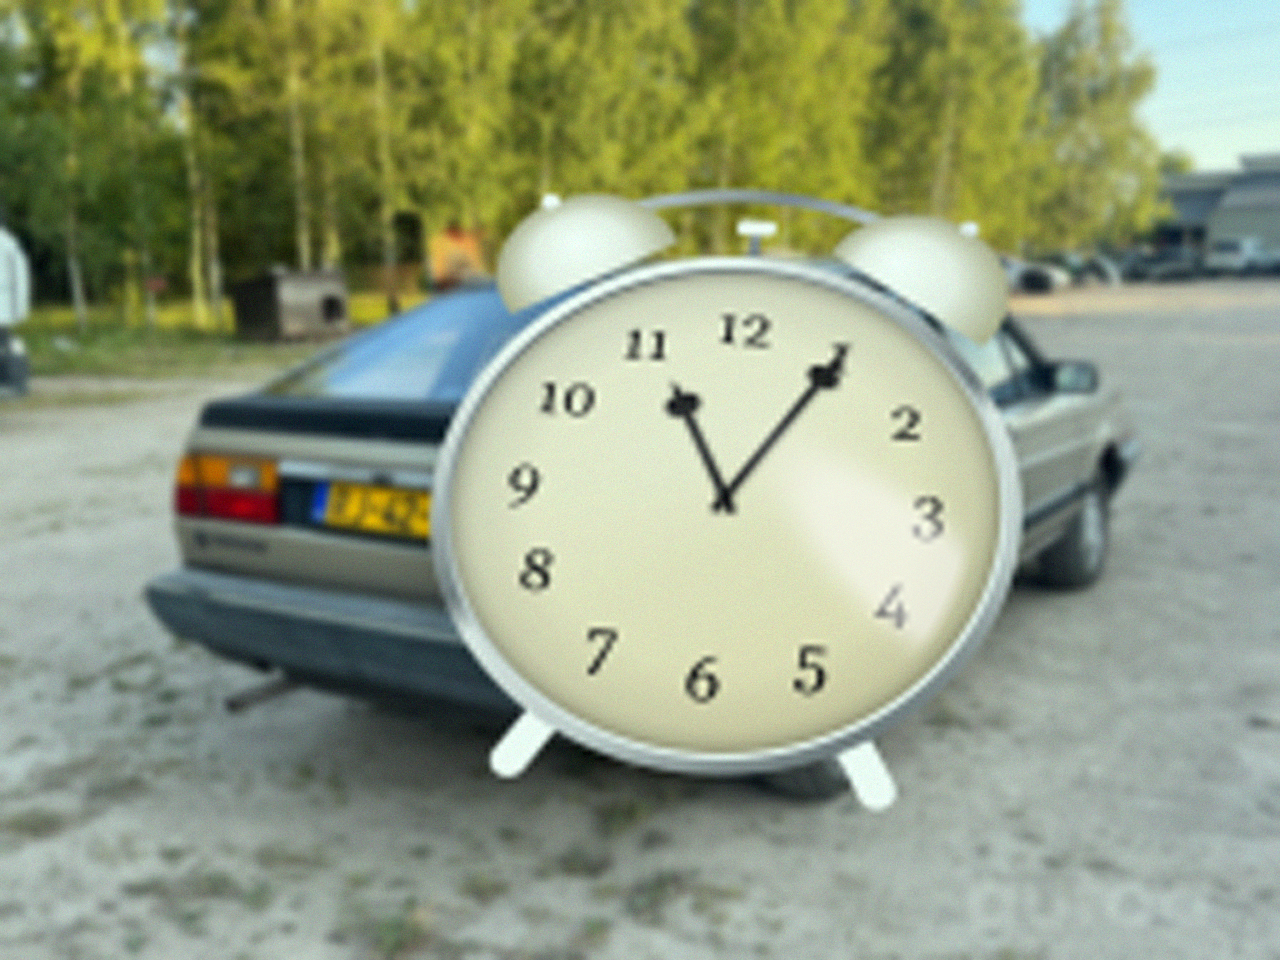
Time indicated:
{"hour": 11, "minute": 5}
